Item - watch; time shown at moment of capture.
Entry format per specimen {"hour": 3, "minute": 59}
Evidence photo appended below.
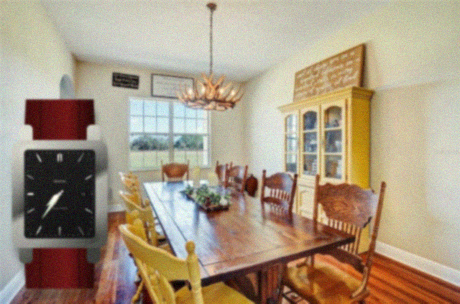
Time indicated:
{"hour": 7, "minute": 36}
